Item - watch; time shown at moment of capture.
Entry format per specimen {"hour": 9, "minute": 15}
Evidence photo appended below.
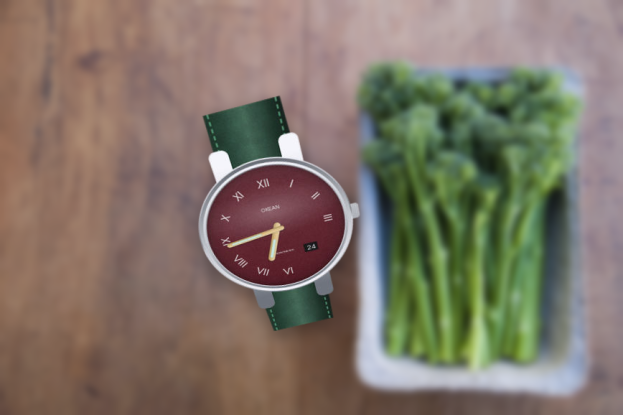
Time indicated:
{"hour": 6, "minute": 44}
